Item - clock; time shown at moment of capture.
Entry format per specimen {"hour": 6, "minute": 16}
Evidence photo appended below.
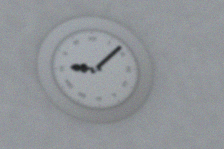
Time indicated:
{"hour": 9, "minute": 8}
